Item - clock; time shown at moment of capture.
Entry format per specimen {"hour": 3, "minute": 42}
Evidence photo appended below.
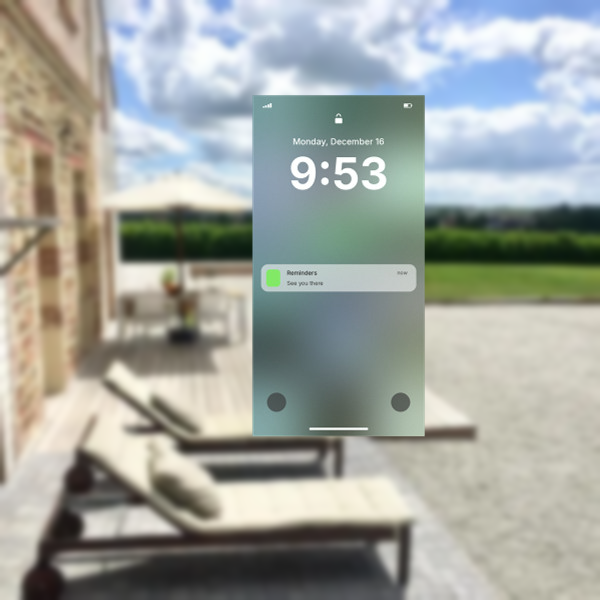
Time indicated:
{"hour": 9, "minute": 53}
